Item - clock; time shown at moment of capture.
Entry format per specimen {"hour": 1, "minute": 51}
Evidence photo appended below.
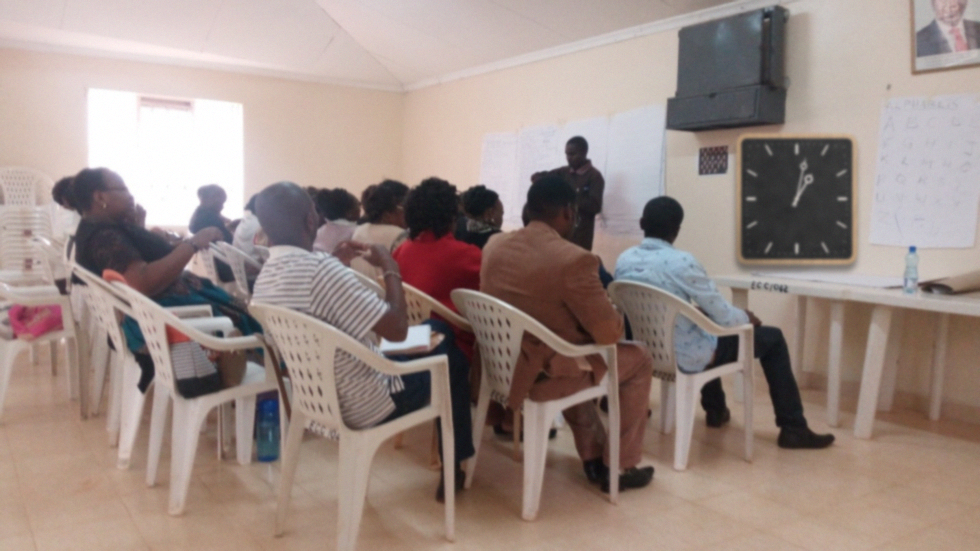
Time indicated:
{"hour": 1, "minute": 2}
